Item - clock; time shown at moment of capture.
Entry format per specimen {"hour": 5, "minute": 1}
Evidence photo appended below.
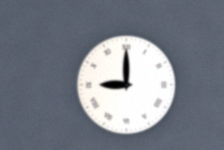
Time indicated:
{"hour": 9, "minute": 0}
